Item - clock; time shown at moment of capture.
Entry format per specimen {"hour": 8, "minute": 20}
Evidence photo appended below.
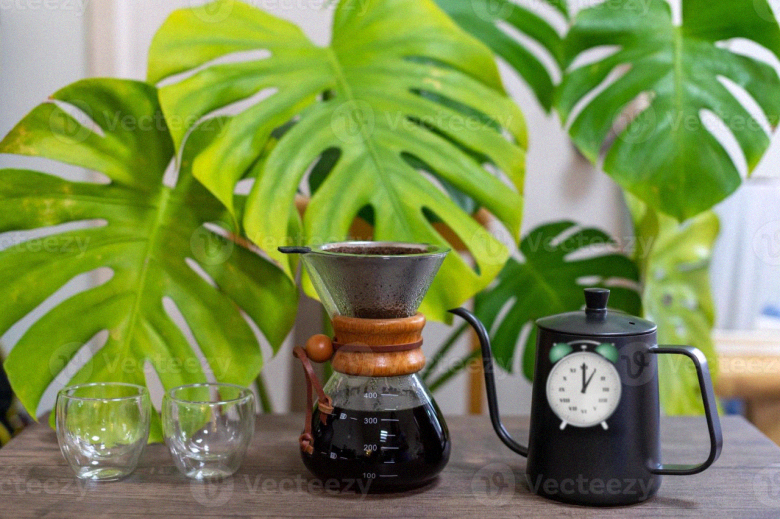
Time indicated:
{"hour": 1, "minute": 0}
